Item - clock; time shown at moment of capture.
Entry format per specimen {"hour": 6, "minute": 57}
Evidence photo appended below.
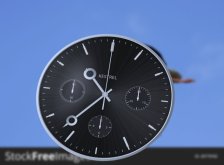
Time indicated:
{"hour": 10, "minute": 37}
